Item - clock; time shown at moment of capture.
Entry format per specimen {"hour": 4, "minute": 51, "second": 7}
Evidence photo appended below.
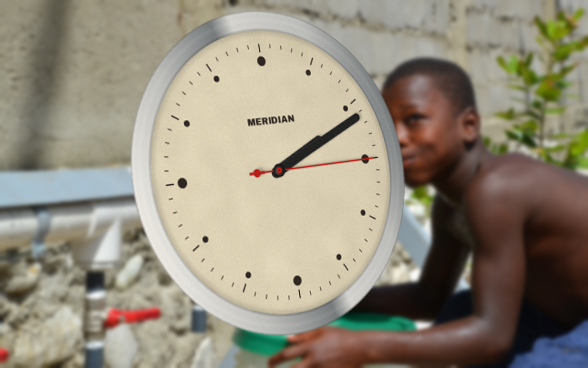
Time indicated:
{"hour": 2, "minute": 11, "second": 15}
